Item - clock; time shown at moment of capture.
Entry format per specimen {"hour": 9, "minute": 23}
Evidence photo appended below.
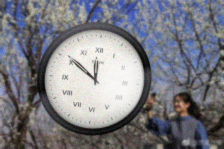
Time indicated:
{"hour": 11, "minute": 51}
